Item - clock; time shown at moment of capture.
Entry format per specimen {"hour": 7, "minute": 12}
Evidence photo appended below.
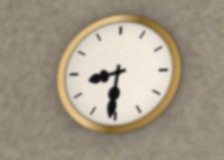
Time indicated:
{"hour": 8, "minute": 31}
